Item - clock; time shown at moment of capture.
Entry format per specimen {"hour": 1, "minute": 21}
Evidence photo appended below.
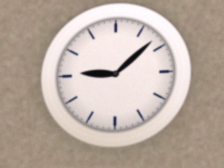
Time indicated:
{"hour": 9, "minute": 8}
